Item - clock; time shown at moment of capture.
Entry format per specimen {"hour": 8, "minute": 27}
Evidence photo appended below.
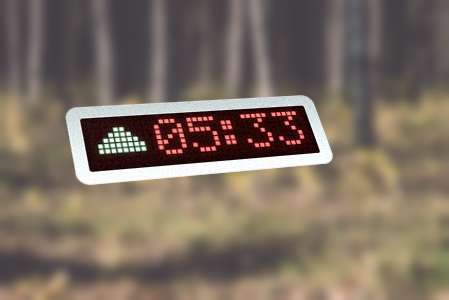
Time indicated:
{"hour": 5, "minute": 33}
